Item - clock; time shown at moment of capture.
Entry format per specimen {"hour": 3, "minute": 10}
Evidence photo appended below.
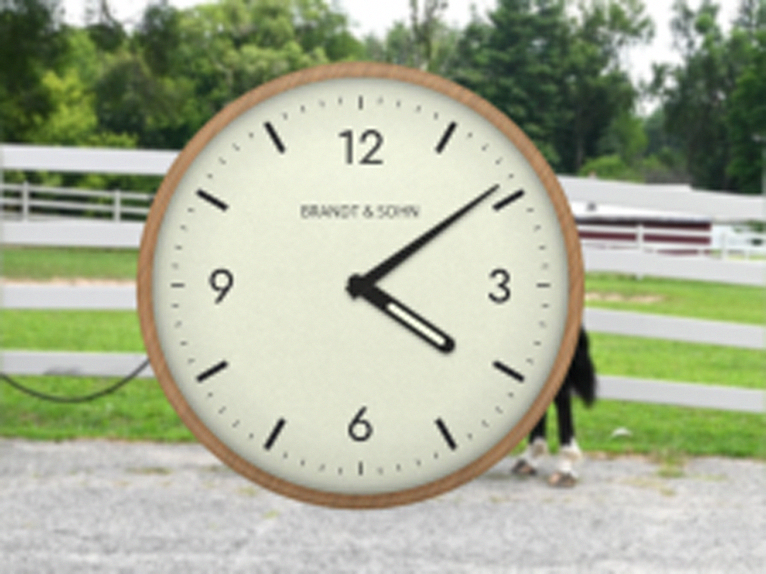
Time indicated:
{"hour": 4, "minute": 9}
